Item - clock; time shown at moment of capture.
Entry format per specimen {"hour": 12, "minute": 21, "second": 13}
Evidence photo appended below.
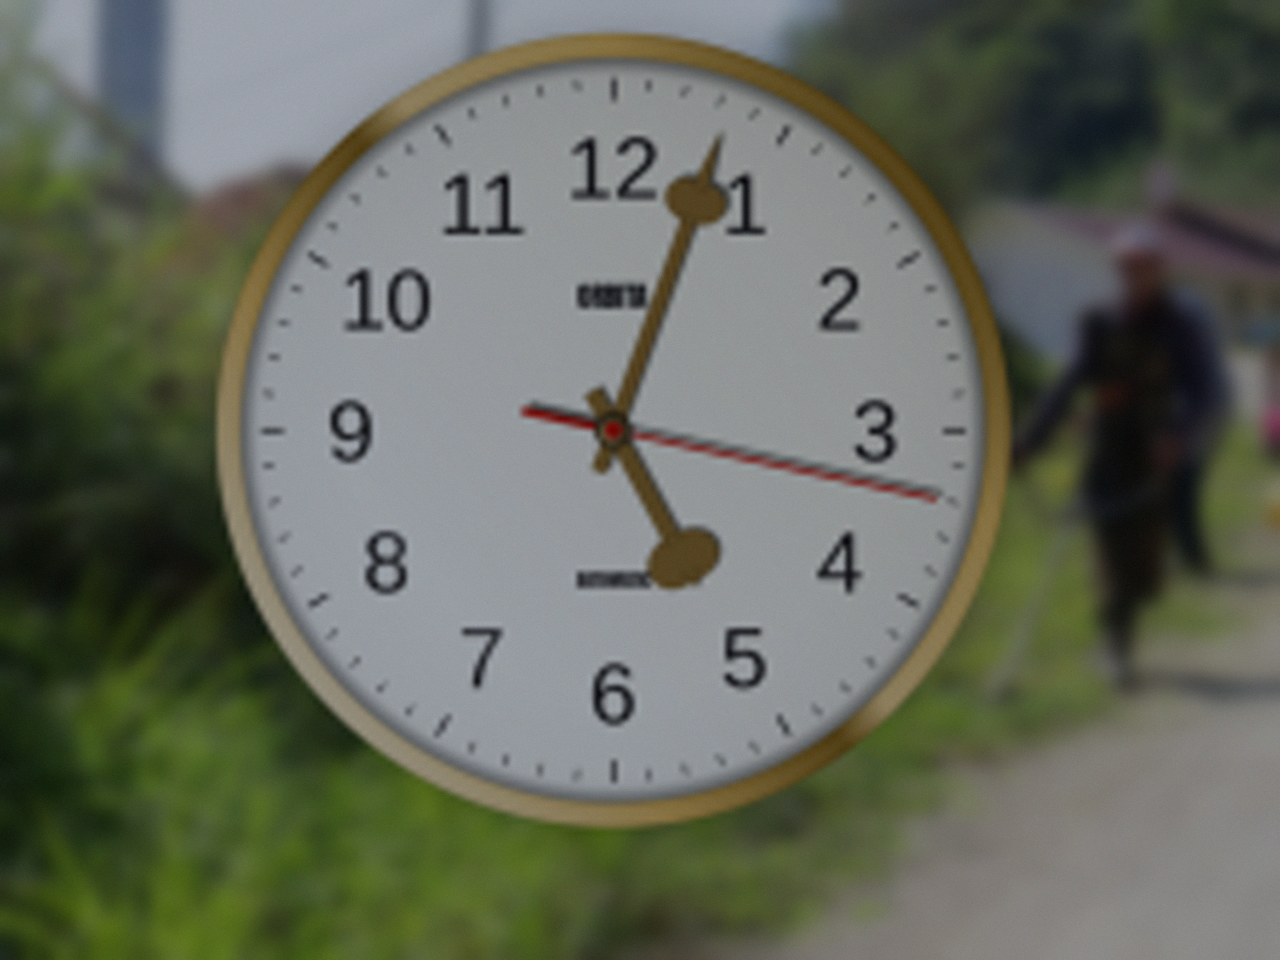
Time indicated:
{"hour": 5, "minute": 3, "second": 17}
